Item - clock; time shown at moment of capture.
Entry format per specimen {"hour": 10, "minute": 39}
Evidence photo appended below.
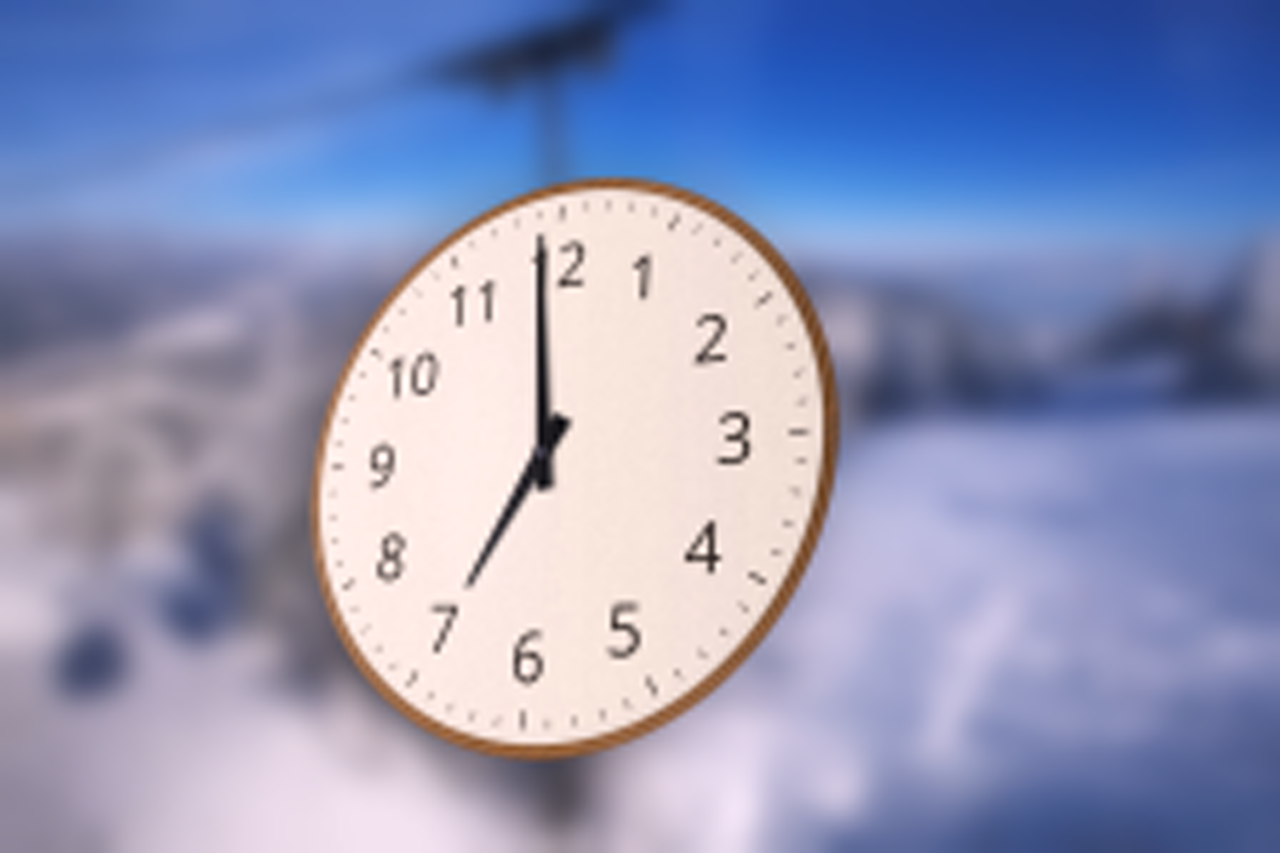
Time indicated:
{"hour": 6, "minute": 59}
